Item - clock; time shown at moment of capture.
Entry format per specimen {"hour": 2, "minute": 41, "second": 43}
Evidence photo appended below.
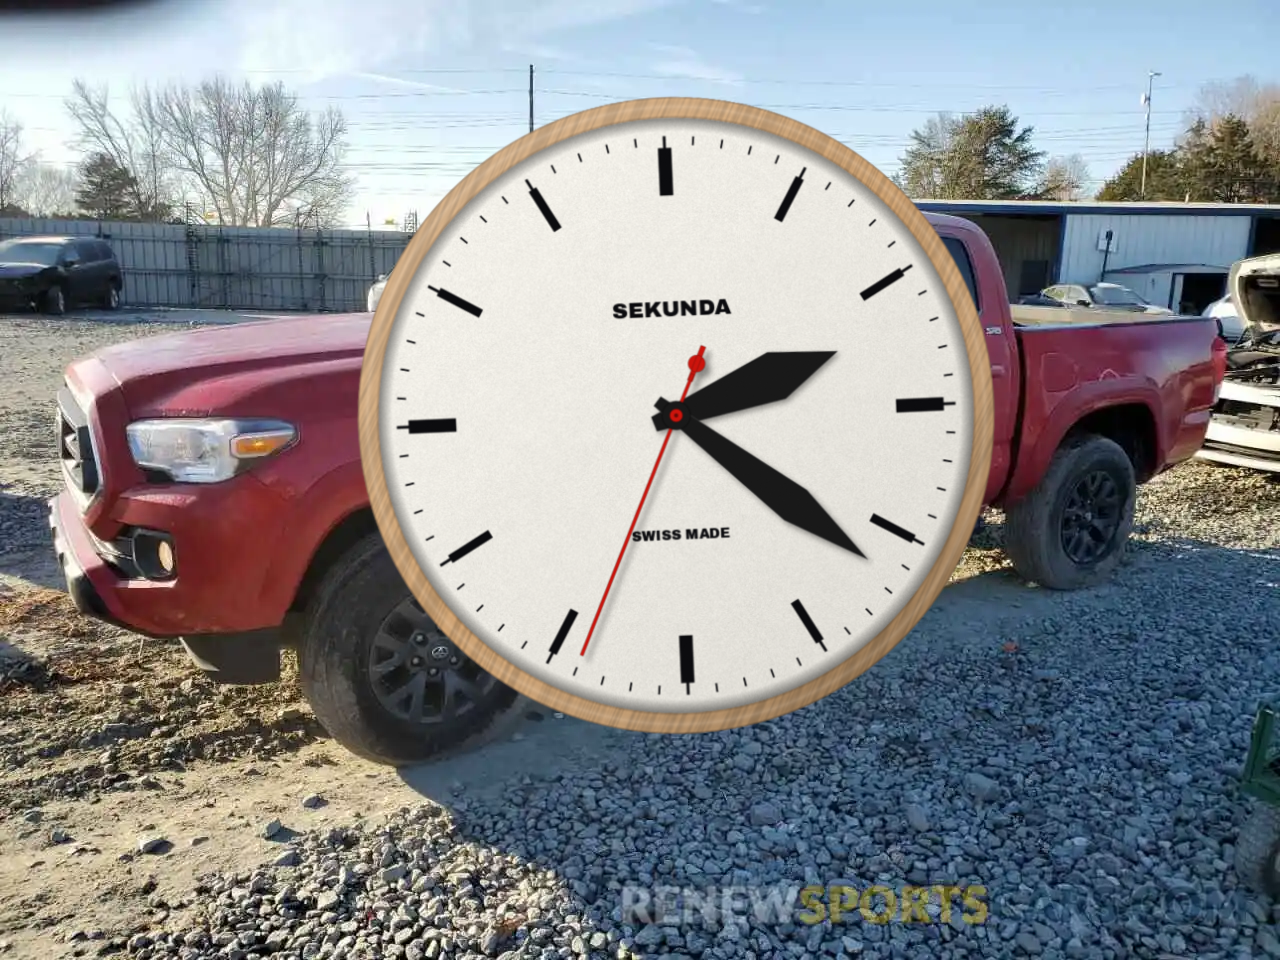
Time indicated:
{"hour": 2, "minute": 21, "second": 34}
